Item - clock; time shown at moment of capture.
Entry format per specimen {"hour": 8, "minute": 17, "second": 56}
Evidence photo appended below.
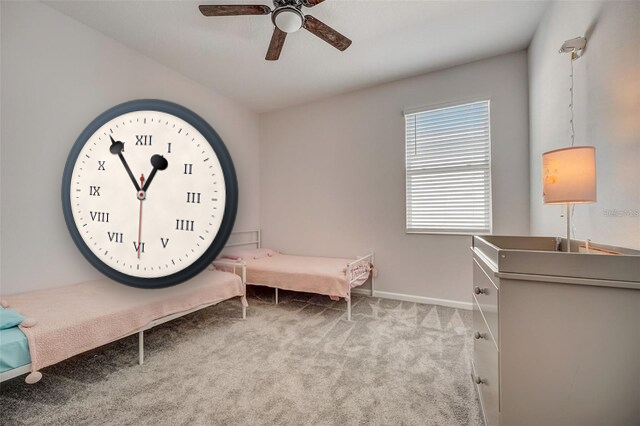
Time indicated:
{"hour": 12, "minute": 54, "second": 30}
